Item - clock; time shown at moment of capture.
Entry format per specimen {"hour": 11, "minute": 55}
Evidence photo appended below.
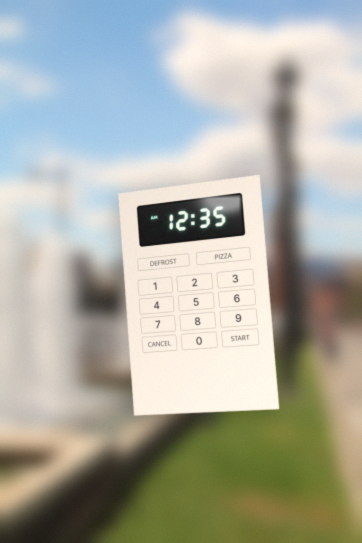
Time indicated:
{"hour": 12, "minute": 35}
